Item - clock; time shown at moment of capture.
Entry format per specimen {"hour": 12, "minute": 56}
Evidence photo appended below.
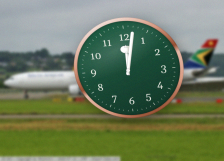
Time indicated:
{"hour": 12, "minute": 2}
